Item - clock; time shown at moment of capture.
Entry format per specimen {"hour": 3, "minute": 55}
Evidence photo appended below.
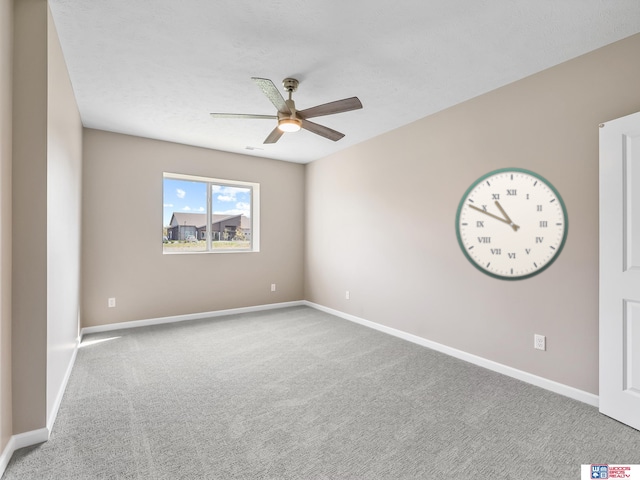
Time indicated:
{"hour": 10, "minute": 49}
